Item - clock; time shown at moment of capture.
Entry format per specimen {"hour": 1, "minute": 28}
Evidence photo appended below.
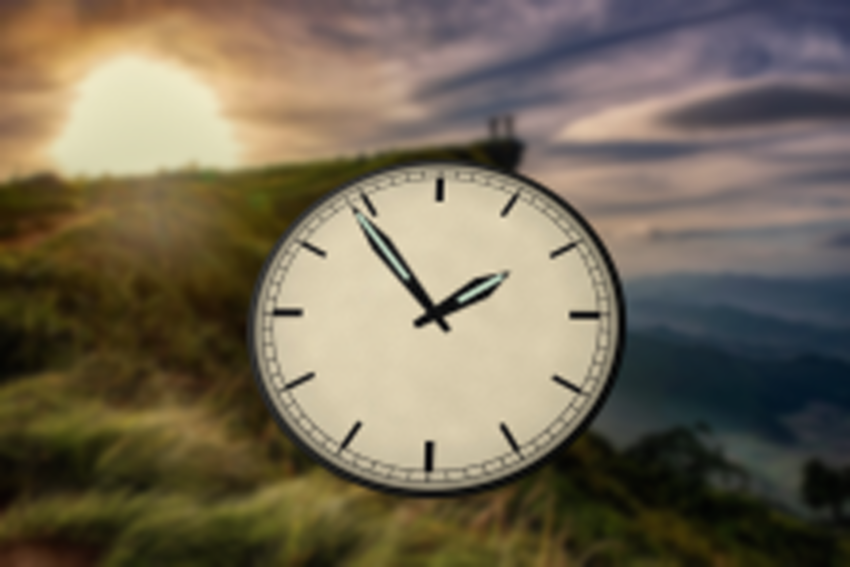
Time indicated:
{"hour": 1, "minute": 54}
